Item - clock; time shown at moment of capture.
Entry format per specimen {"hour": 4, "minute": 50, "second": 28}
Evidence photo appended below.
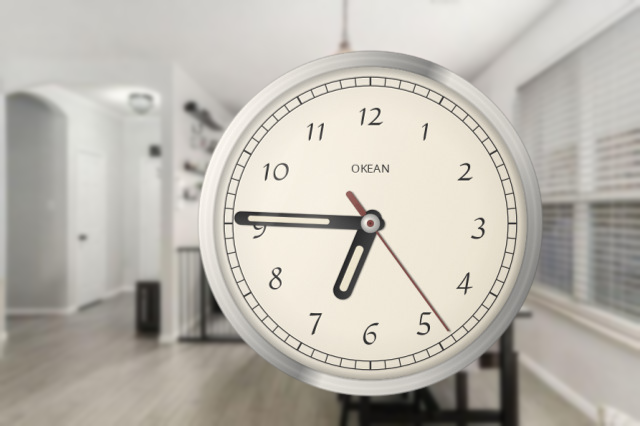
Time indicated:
{"hour": 6, "minute": 45, "second": 24}
